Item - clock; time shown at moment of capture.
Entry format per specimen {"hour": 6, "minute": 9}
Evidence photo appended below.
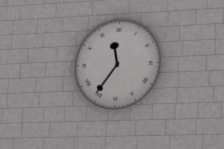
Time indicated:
{"hour": 11, "minute": 36}
